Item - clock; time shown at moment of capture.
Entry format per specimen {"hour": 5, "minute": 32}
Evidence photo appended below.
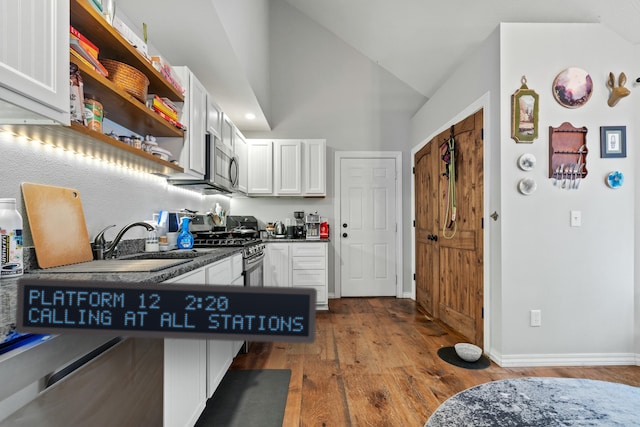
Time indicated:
{"hour": 2, "minute": 20}
